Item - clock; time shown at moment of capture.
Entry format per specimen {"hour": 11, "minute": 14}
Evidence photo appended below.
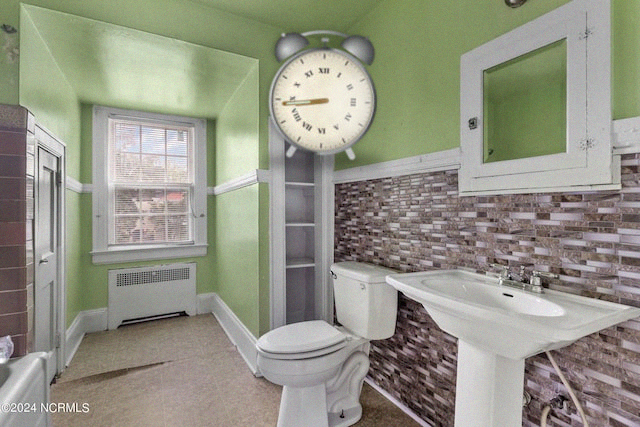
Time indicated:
{"hour": 8, "minute": 44}
